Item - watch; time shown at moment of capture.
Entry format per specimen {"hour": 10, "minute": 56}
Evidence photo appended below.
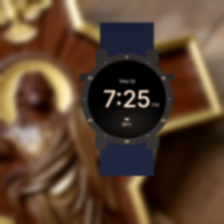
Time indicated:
{"hour": 7, "minute": 25}
